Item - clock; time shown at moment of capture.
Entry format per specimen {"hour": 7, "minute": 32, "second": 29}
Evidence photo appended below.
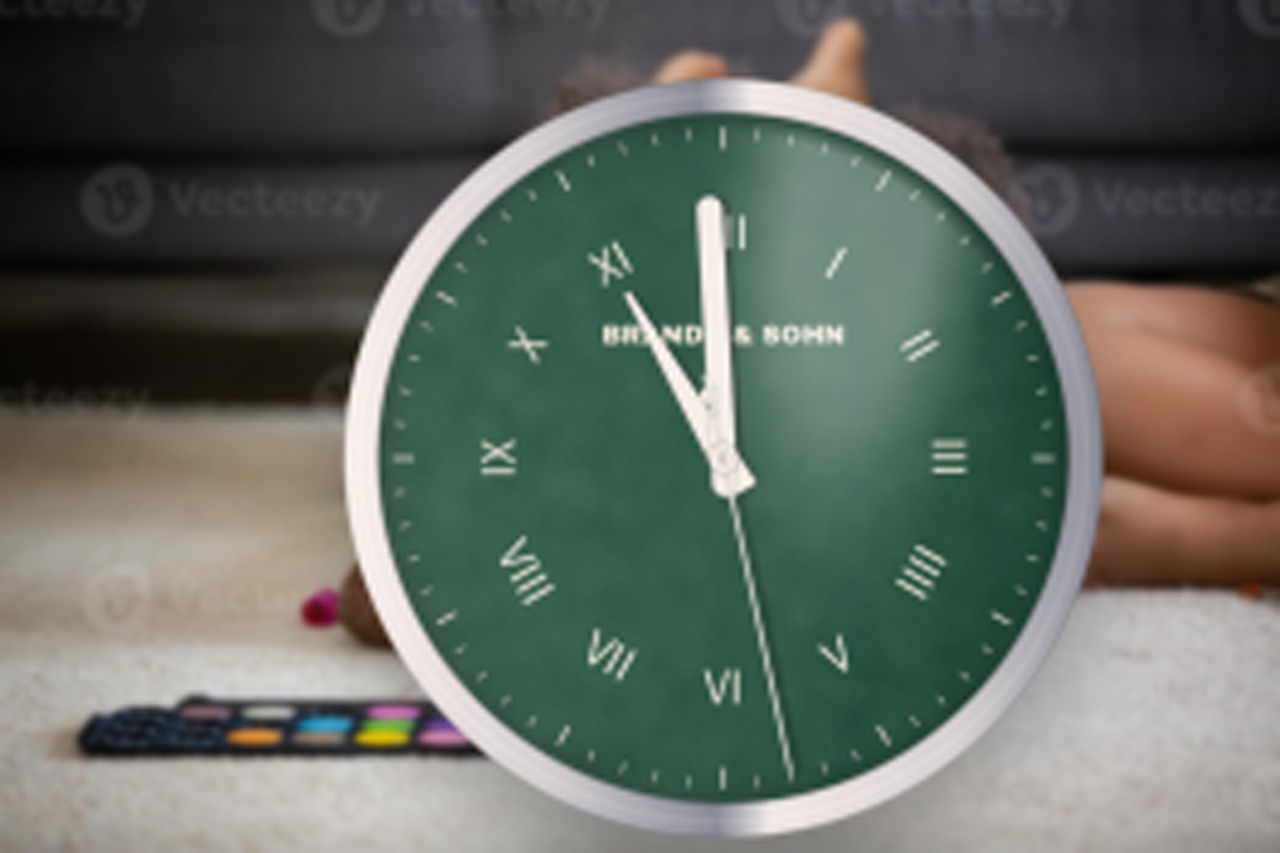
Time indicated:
{"hour": 10, "minute": 59, "second": 28}
